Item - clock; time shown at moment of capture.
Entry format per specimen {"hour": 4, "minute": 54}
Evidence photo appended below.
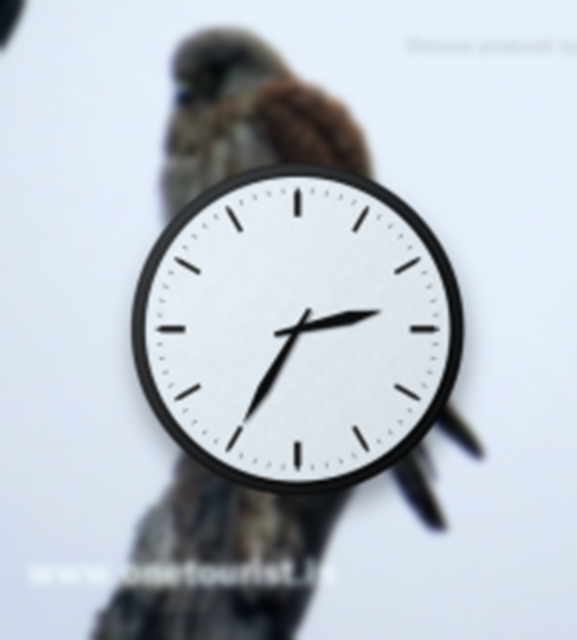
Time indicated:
{"hour": 2, "minute": 35}
